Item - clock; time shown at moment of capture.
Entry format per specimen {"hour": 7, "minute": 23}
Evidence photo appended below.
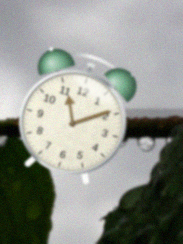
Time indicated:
{"hour": 11, "minute": 9}
